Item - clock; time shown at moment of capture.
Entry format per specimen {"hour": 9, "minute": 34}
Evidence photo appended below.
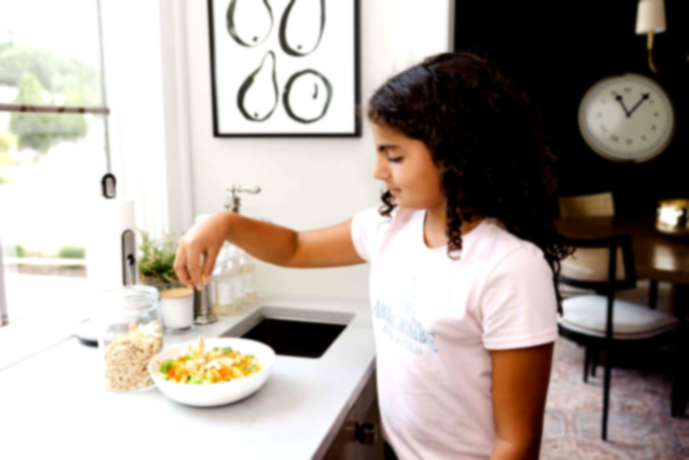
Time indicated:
{"hour": 11, "minute": 7}
